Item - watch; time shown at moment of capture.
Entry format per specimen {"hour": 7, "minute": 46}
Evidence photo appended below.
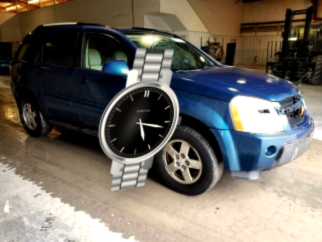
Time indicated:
{"hour": 5, "minute": 17}
